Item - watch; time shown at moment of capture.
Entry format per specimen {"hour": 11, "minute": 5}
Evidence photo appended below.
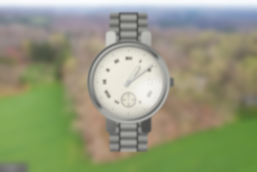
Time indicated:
{"hour": 1, "minute": 9}
